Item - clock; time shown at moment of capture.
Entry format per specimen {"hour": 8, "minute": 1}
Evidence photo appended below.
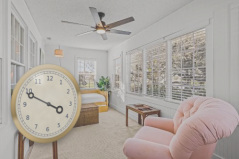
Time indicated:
{"hour": 3, "minute": 49}
